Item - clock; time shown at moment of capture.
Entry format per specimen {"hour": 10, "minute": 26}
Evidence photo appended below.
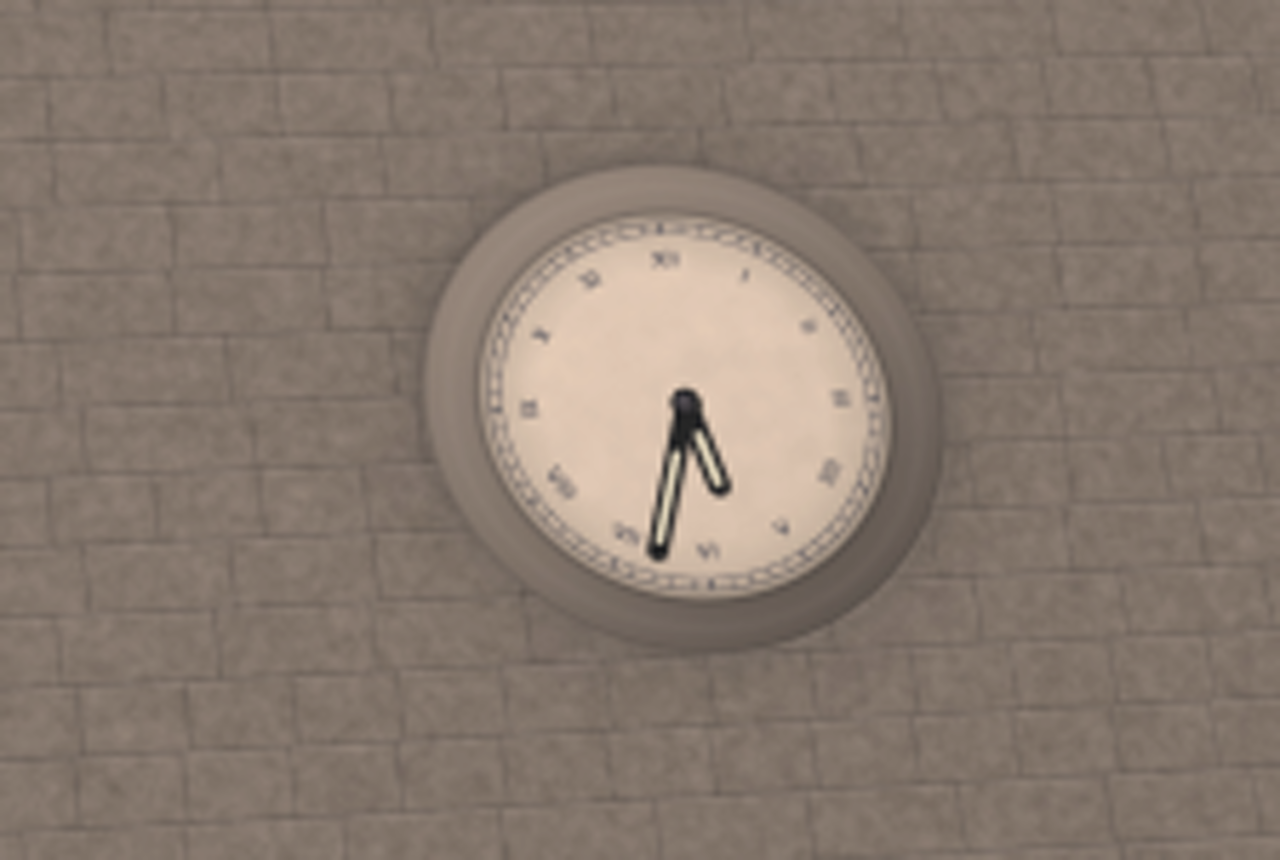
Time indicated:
{"hour": 5, "minute": 33}
